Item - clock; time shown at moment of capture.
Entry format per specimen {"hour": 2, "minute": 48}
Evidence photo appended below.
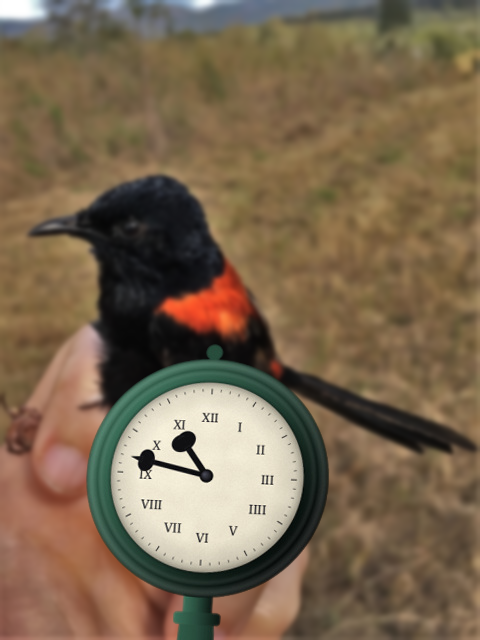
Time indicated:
{"hour": 10, "minute": 47}
